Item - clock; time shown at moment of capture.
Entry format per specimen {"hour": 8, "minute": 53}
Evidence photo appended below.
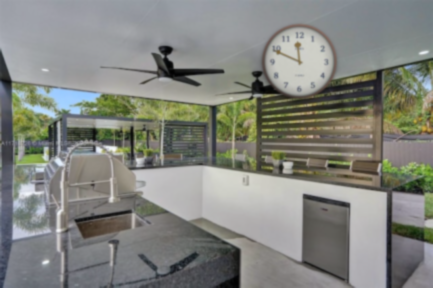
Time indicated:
{"hour": 11, "minute": 49}
